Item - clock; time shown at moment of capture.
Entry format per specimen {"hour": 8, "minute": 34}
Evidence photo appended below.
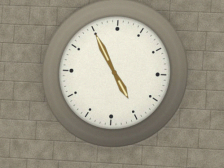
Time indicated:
{"hour": 4, "minute": 55}
